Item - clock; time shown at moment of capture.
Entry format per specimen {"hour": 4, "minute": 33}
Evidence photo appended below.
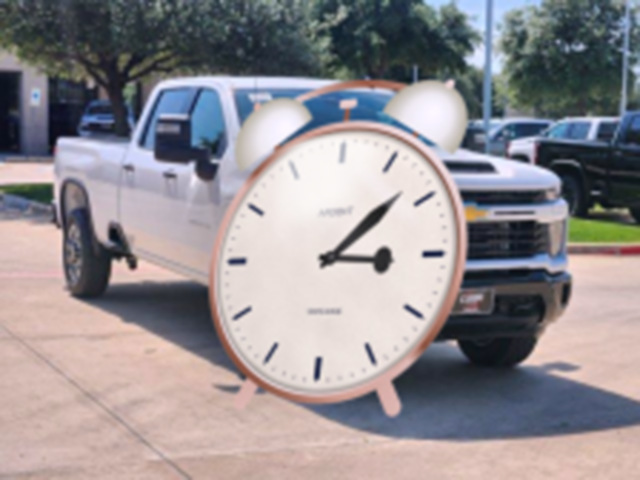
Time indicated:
{"hour": 3, "minute": 8}
